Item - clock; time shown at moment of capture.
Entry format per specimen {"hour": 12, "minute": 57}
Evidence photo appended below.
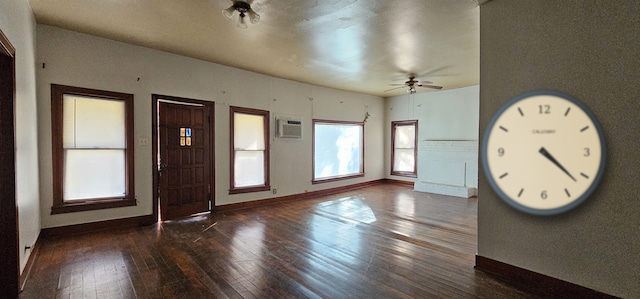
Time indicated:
{"hour": 4, "minute": 22}
